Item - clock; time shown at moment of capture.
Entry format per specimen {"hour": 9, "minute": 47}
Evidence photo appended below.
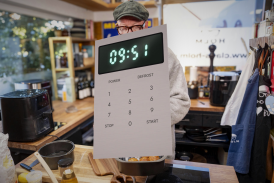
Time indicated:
{"hour": 9, "minute": 51}
